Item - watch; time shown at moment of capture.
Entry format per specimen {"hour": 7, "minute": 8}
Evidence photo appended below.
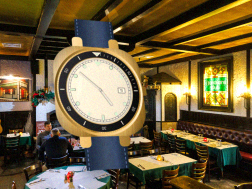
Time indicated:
{"hour": 4, "minute": 52}
